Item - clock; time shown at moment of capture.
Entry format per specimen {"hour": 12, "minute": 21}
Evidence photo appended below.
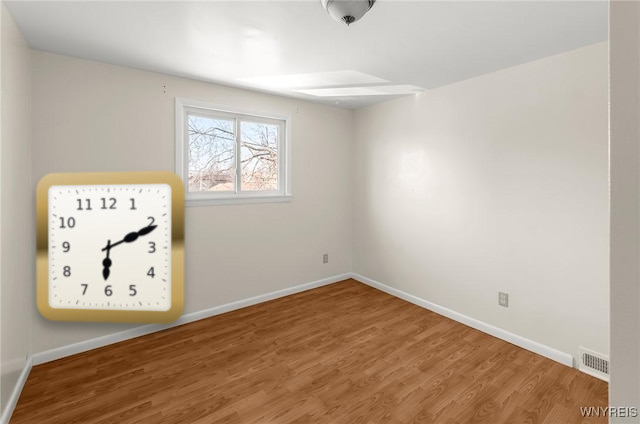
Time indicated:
{"hour": 6, "minute": 11}
